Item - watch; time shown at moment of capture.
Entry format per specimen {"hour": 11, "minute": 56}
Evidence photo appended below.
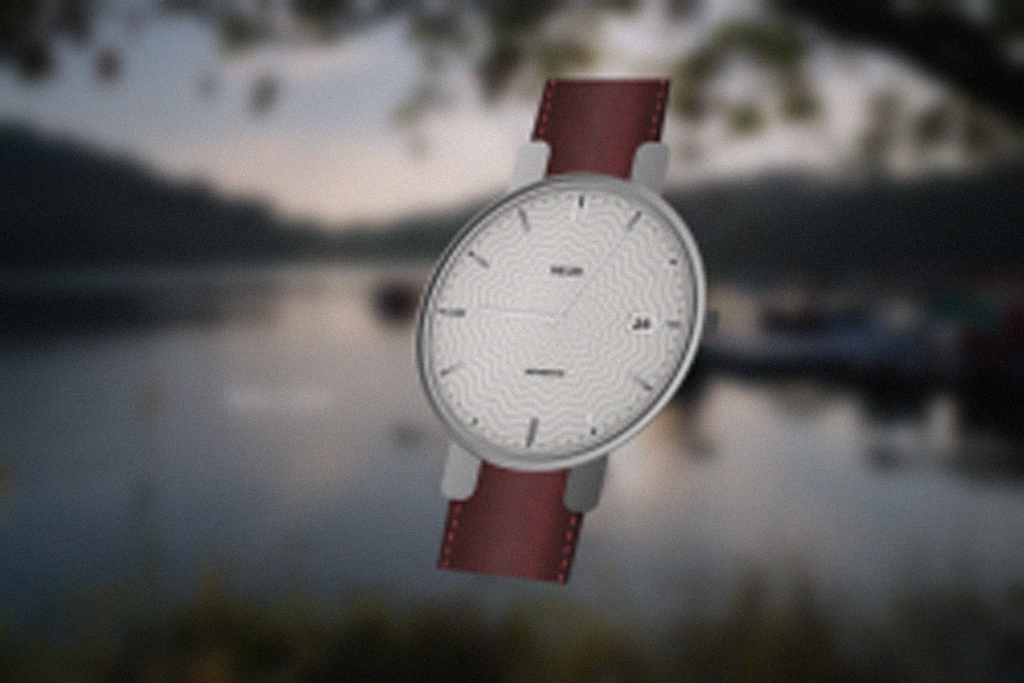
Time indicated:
{"hour": 9, "minute": 5}
